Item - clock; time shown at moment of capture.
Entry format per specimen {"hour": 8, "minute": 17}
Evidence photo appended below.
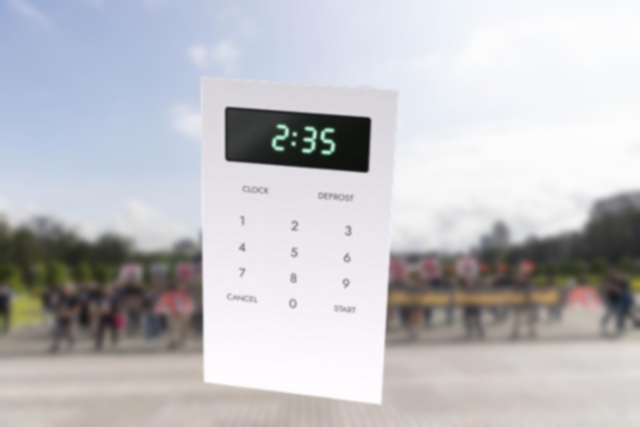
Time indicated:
{"hour": 2, "minute": 35}
